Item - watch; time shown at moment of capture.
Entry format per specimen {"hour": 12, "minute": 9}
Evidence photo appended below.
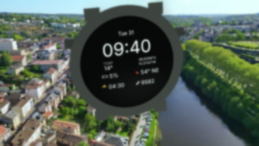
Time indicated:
{"hour": 9, "minute": 40}
